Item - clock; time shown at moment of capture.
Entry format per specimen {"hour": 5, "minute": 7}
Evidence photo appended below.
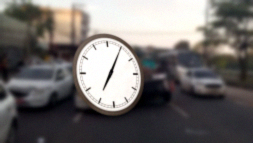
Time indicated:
{"hour": 7, "minute": 5}
